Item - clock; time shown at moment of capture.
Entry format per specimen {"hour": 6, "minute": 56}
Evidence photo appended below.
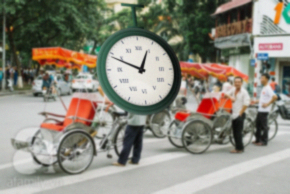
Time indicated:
{"hour": 12, "minute": 49}
